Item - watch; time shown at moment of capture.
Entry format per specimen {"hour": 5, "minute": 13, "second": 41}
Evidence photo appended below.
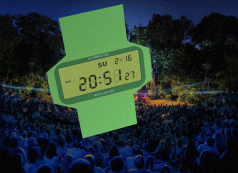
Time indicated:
{"hour": 20, "minute": 51, "second": 27}
